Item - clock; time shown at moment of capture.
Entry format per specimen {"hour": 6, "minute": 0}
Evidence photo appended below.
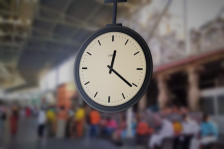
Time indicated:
{"hour": 12, "minute": 21}
